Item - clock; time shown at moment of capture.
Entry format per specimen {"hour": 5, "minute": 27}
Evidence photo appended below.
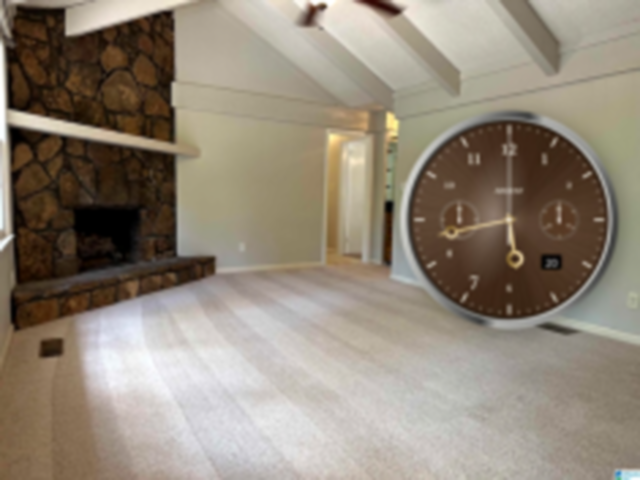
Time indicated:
{"hour": 5, "minute": 43}
